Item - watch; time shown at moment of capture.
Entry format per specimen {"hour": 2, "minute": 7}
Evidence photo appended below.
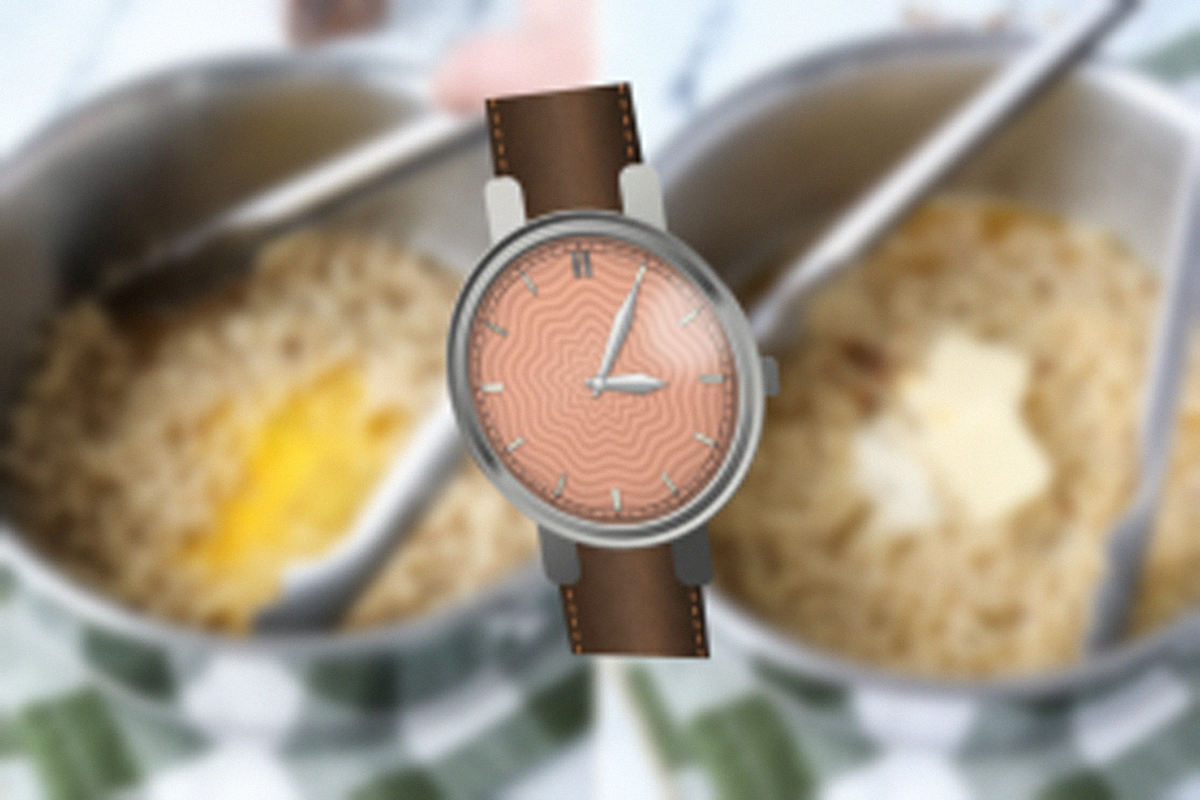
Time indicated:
{"hour": 3, "minute": 5}
